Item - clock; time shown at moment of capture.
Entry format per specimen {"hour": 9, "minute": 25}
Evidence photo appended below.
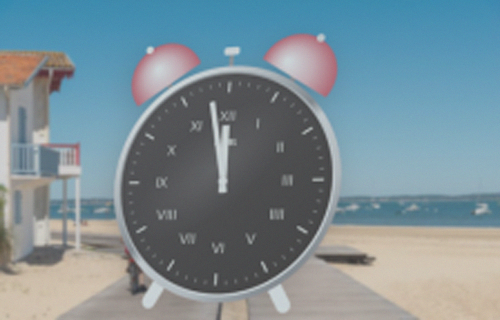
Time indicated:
{"hour": 11, "minute": 58}
